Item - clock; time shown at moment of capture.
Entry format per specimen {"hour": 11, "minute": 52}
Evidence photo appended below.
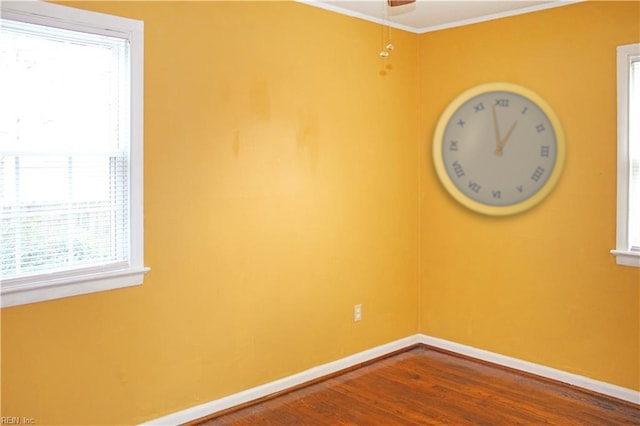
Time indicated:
{"hour": 12, "minute": 58}
